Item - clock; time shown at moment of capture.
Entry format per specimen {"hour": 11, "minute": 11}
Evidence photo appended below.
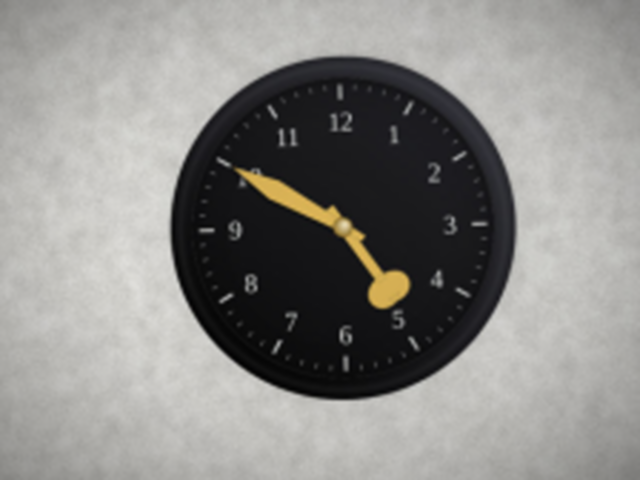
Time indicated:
{"hour": 4, "minute": 50}
